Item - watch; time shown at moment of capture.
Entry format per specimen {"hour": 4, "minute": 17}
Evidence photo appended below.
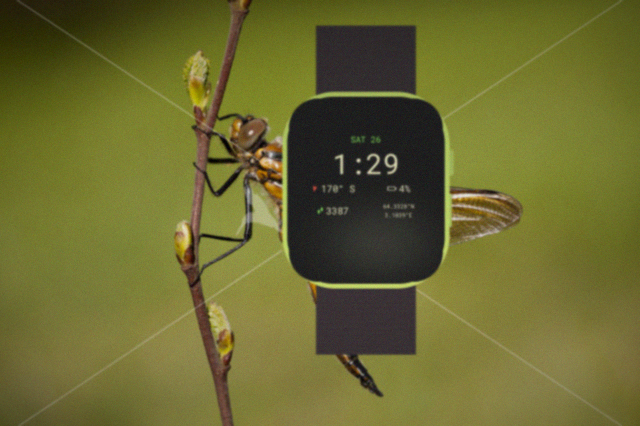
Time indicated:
{"hour": 1, "minute": 29}
